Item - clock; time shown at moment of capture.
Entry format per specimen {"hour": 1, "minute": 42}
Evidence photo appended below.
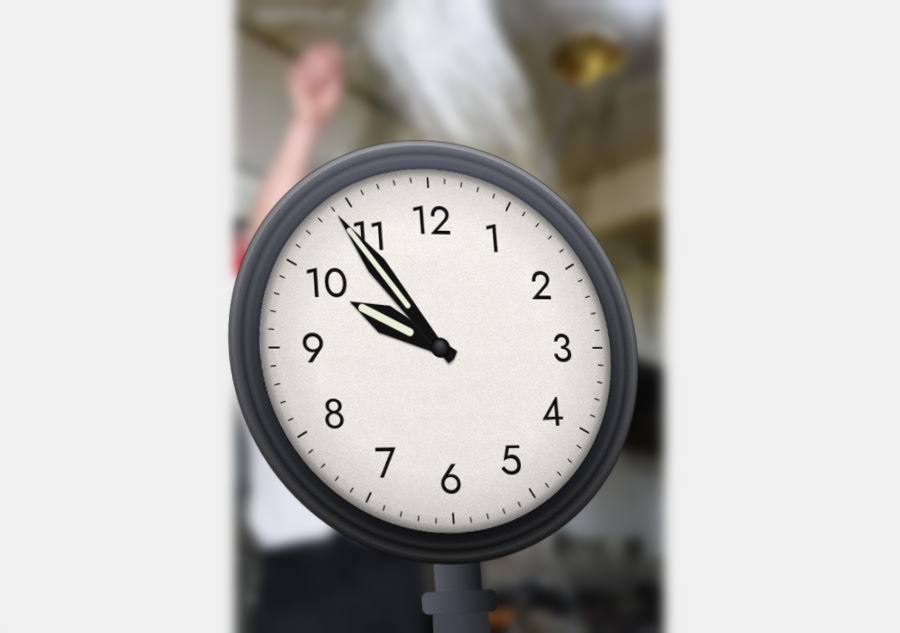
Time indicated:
{"hour": 9, "minute": 54}
